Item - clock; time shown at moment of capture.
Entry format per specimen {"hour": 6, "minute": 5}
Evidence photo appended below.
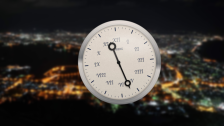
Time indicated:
{"hour": 11, "minute": 27}
